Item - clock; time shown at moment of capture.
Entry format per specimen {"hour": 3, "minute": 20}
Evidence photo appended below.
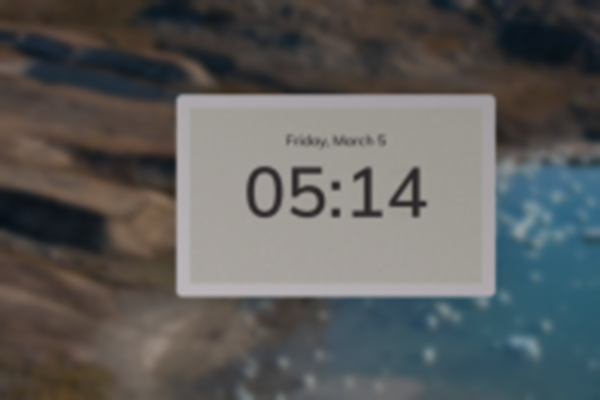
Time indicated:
{"hour": 5, "minute": 14}
